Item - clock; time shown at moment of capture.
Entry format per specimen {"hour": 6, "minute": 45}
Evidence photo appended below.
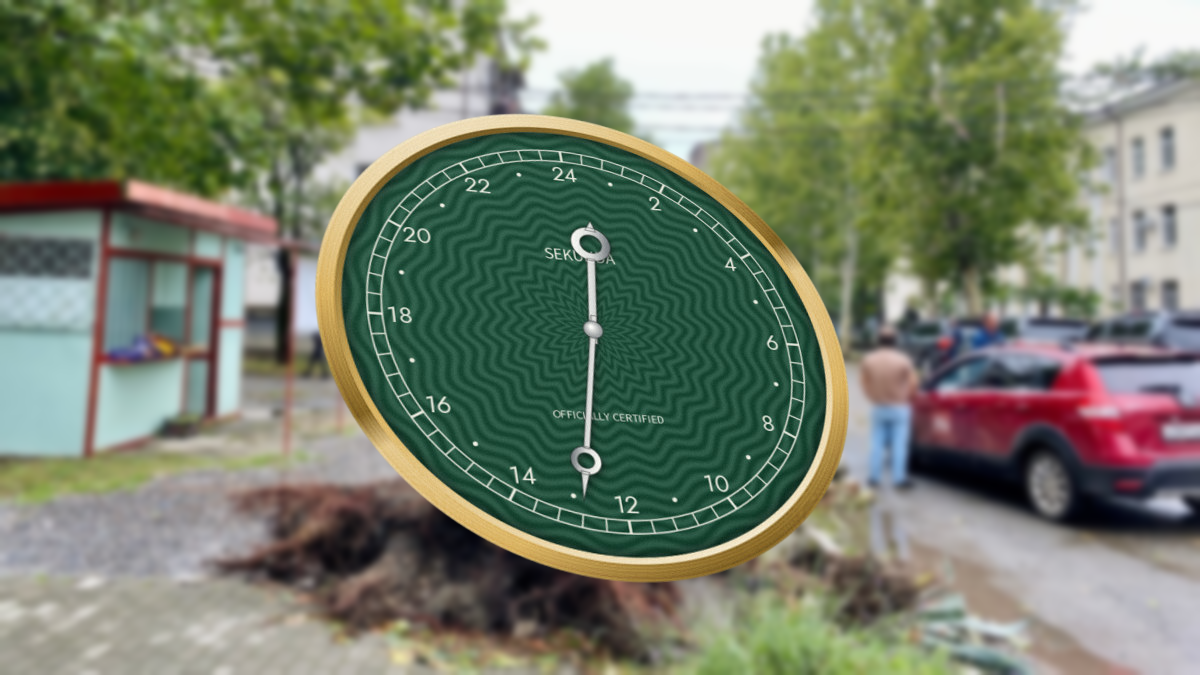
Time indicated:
{"hour": 0, "minute": 32}
